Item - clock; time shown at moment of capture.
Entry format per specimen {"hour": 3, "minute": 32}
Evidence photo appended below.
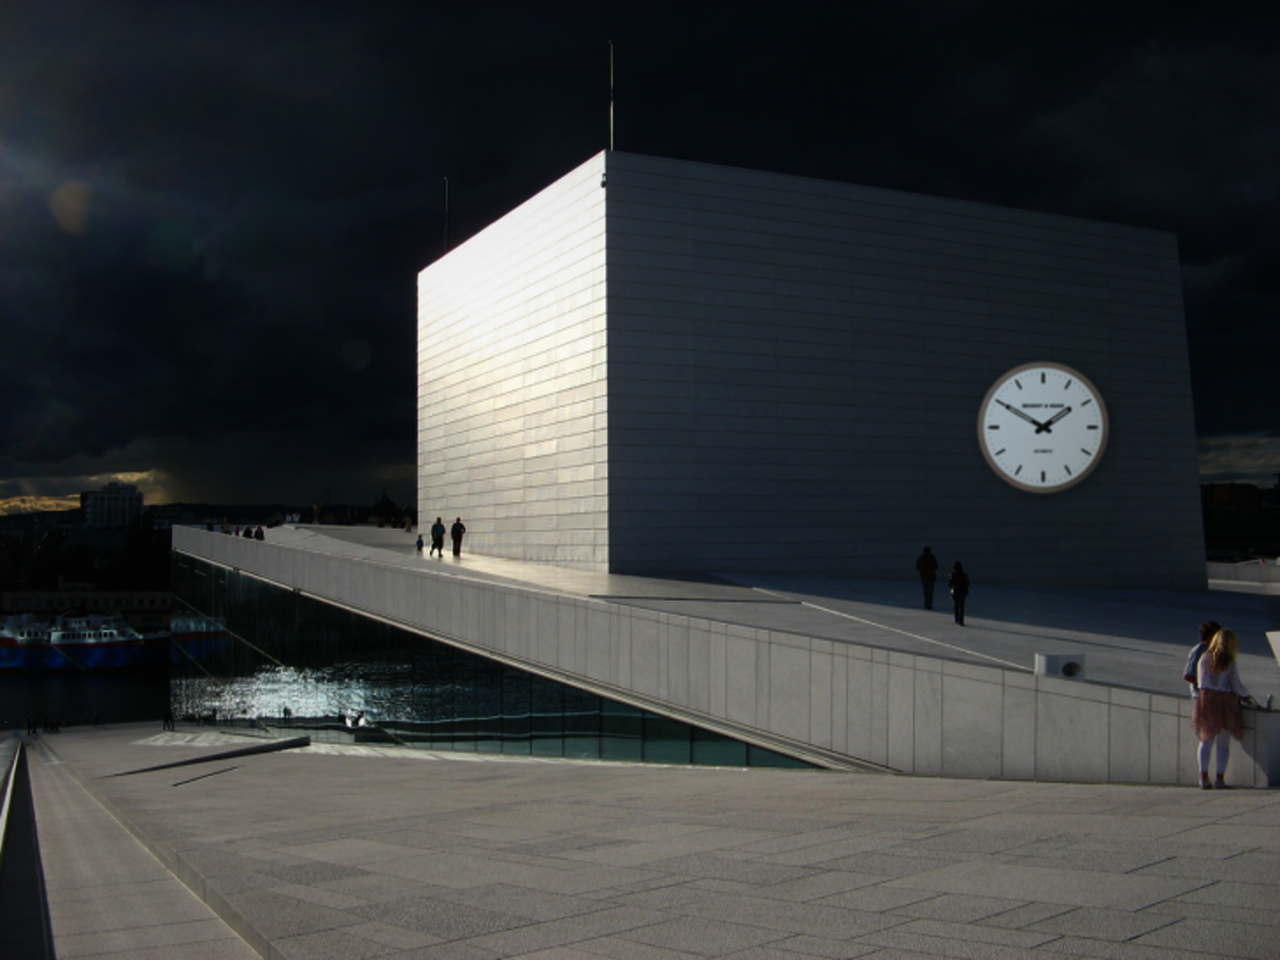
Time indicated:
{"hour": 1, "minute": 50}
